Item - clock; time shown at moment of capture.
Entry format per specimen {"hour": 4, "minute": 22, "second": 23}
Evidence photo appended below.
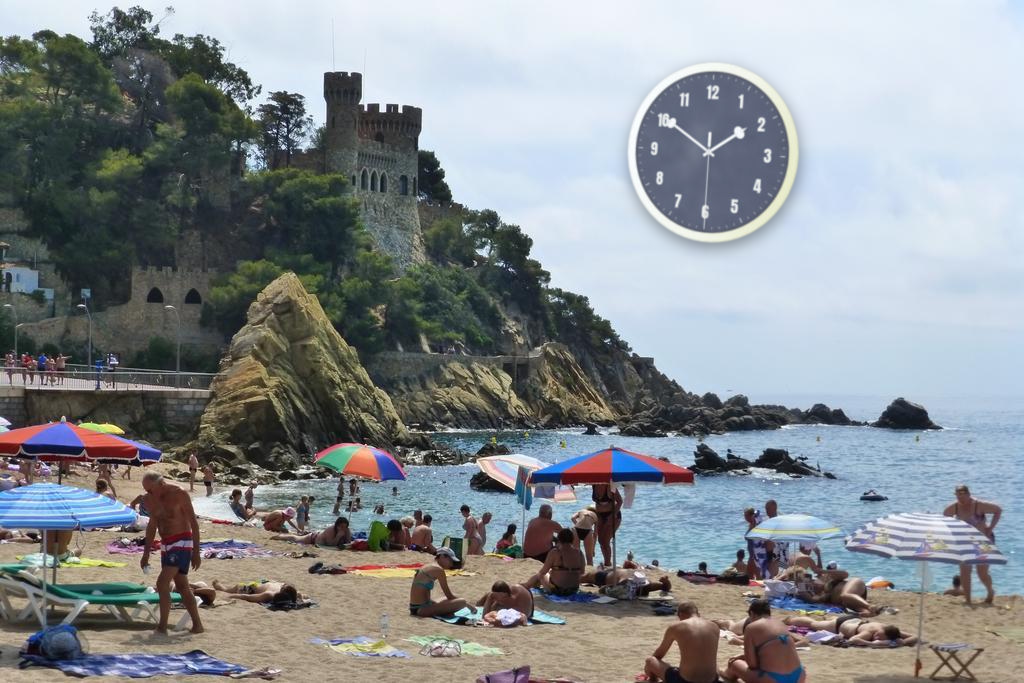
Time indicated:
{"hour": 1, "minute": 50, "second": 30}
